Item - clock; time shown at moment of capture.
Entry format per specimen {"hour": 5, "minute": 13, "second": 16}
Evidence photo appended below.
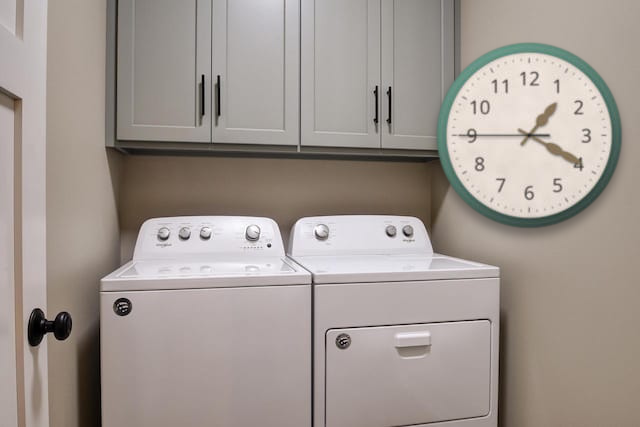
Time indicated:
{"hour": 1, "minute": 19, "second": 45}
